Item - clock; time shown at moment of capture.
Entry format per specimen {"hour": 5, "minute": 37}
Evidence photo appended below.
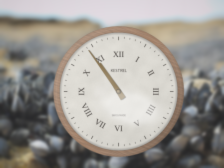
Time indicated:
{"hour": 10, "minute": 54}
